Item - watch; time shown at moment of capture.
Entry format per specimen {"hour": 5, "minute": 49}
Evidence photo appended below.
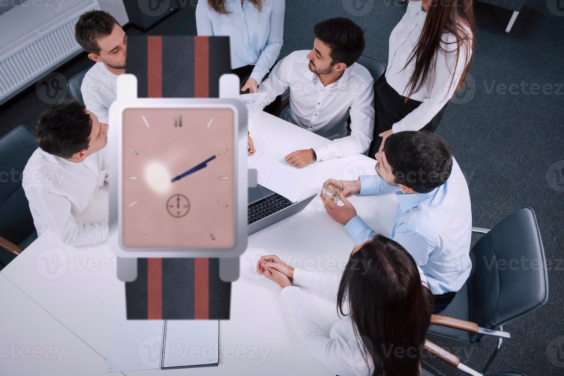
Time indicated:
{"hour": 2, "minute": 10}
